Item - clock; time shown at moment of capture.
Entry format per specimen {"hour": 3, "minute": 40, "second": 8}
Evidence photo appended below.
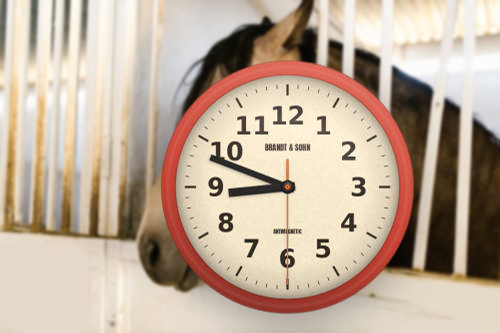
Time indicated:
{"hour": 8, "minute": 48, "second": 30}
